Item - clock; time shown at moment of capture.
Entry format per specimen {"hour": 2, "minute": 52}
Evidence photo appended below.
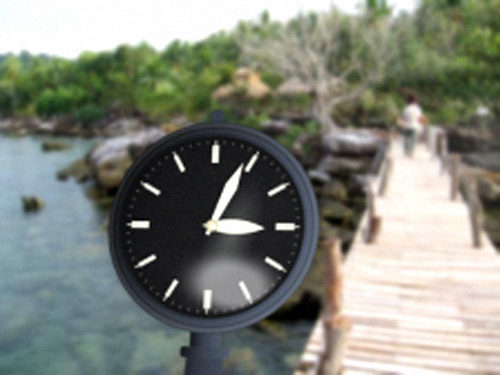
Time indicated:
{"hour": 3, "minute": 4}
